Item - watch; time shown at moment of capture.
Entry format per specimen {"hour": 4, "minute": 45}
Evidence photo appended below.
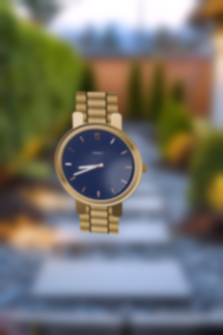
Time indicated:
{"hour": 8, "minute": 41}
